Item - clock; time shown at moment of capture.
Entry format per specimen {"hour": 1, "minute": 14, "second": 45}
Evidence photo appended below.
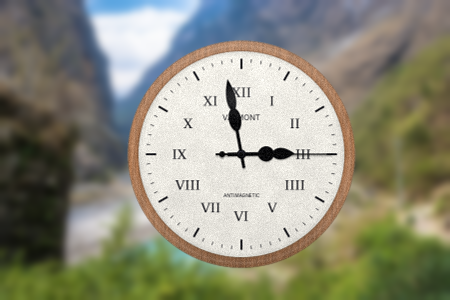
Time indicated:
{"hour": 2, "minute": 58, "second": 15}
